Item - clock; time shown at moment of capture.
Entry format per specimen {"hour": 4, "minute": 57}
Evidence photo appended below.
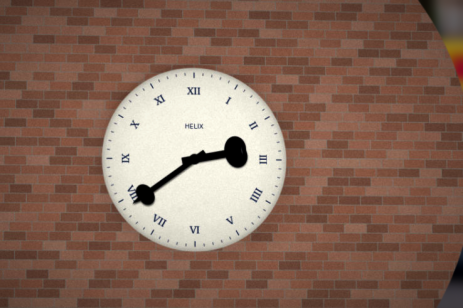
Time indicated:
{"hour": 2, "minute": 39}
